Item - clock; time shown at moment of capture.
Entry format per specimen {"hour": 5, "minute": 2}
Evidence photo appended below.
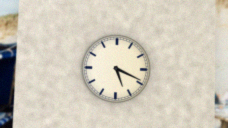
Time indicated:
{"hour": 5, "minute": 19}
